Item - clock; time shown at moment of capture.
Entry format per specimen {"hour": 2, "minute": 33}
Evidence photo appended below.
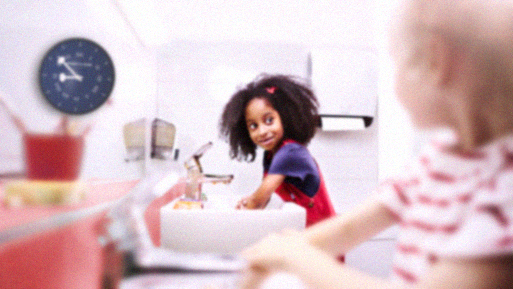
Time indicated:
{"hour": 8, "minute": 52}
